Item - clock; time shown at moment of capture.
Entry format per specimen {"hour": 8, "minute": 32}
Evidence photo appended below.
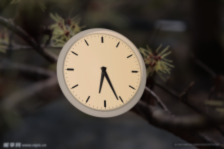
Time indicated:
{"hour": 6, "minute": 26}
